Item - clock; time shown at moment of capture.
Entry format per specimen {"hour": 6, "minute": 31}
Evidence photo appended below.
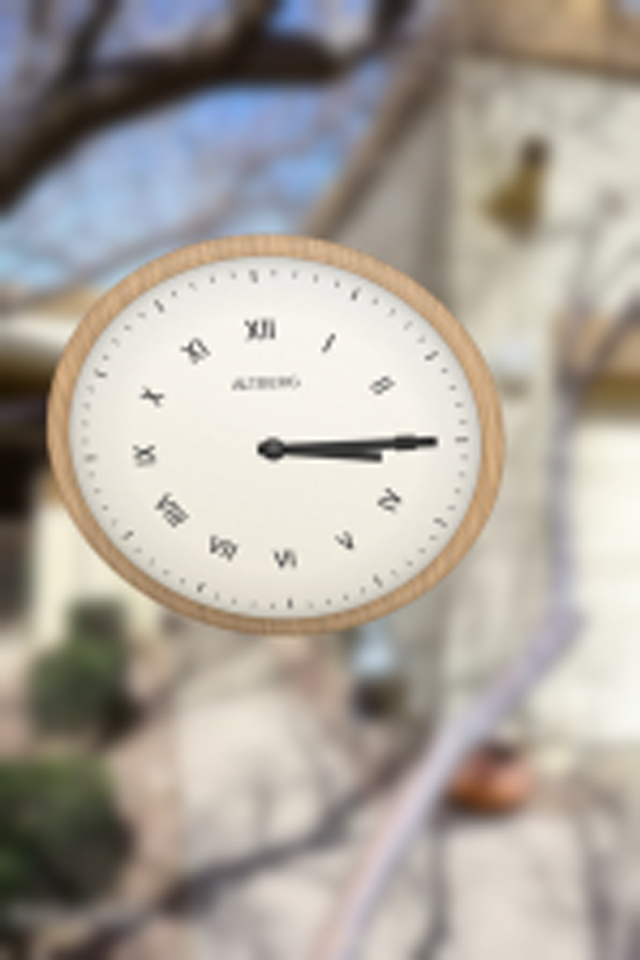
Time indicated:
{"hour": 3, "minute": 15}
